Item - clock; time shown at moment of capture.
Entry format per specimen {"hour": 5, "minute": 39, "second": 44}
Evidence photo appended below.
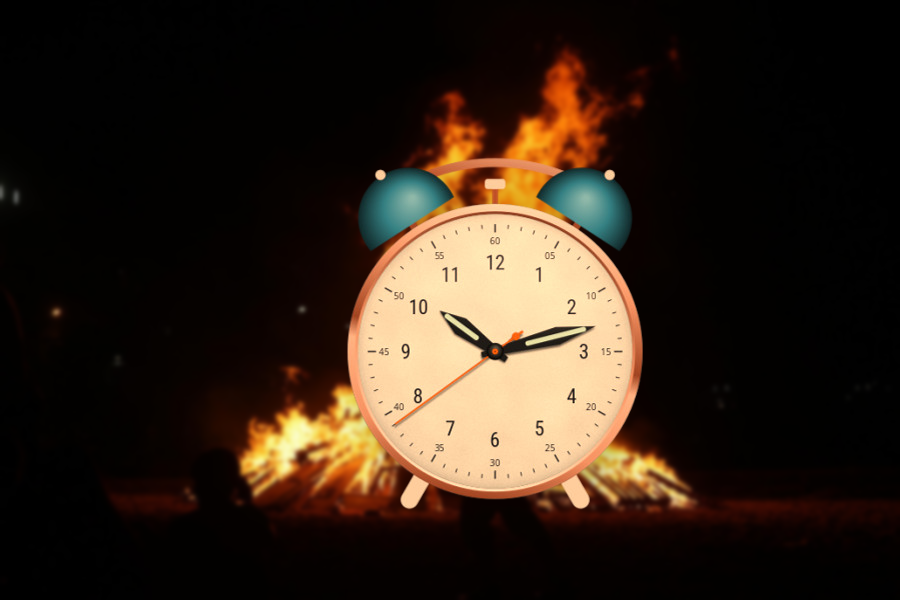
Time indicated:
{"hour": 10, "minute": 12, "second": 39}
